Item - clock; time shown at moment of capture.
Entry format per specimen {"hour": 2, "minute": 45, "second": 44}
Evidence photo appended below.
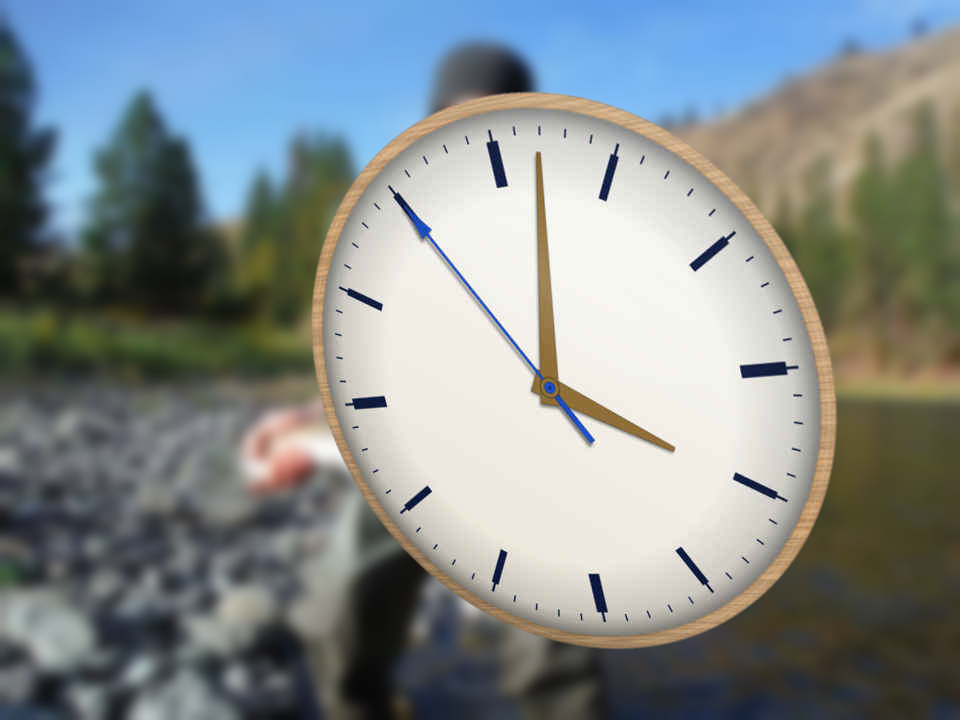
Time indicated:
{"hour": 4, "minute": 1, "second": 55}
